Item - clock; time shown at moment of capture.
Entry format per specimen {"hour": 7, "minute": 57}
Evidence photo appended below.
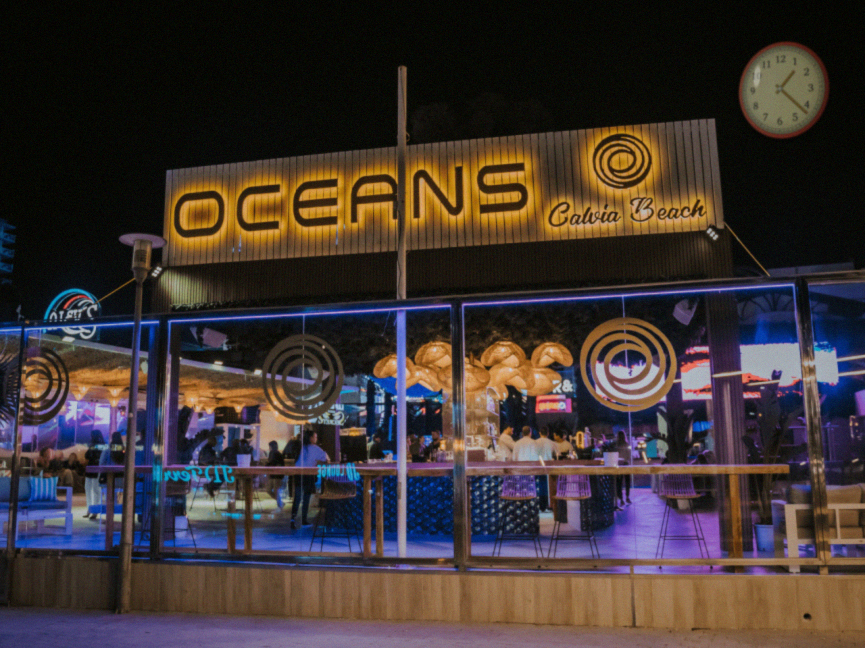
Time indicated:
{"hour": 1, "minute": 22}
